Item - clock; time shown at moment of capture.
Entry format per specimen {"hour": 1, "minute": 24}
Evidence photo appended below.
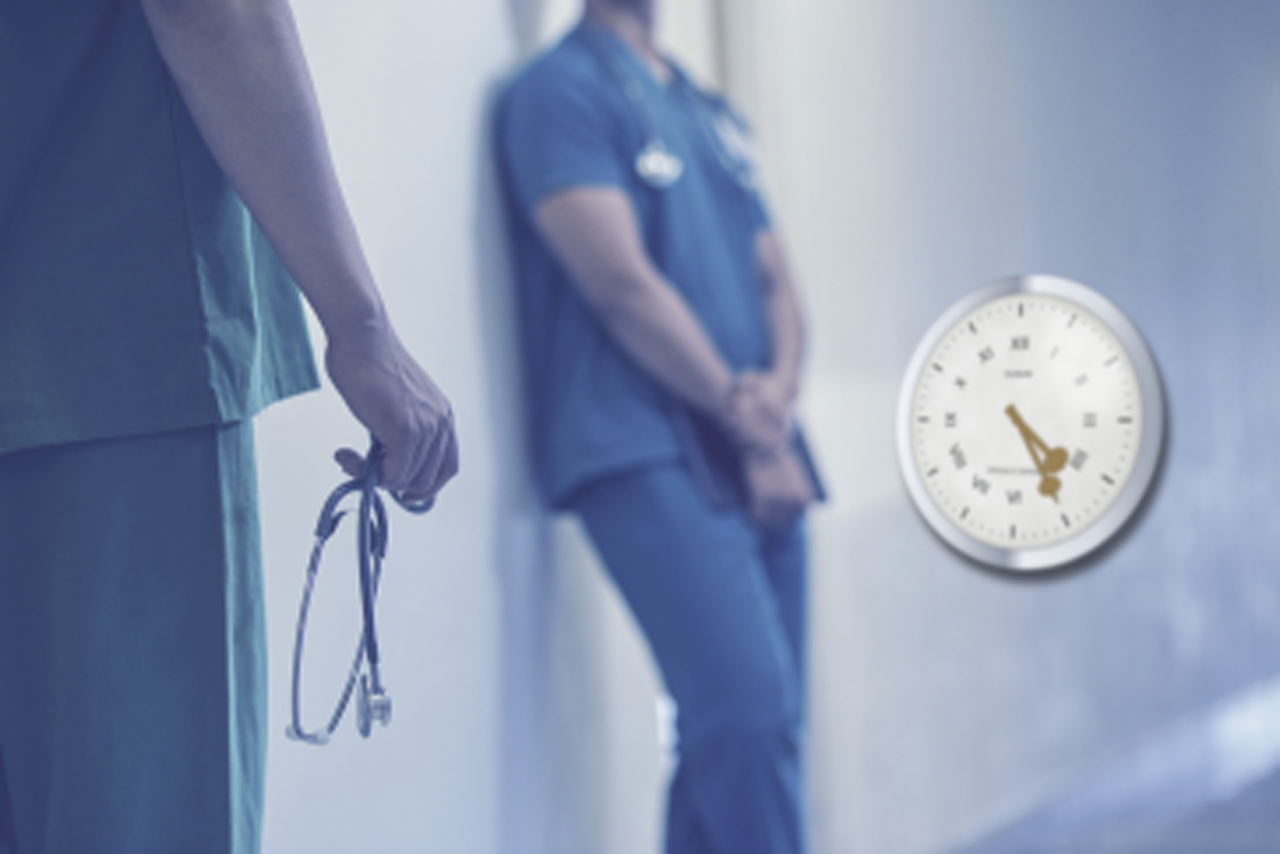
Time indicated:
{"hour": 4, "minute": 25}
